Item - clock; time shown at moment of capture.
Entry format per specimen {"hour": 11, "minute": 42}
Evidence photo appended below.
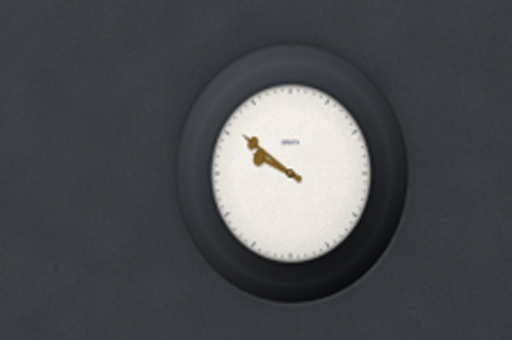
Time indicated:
{"hour": 9, "minute": 51}
